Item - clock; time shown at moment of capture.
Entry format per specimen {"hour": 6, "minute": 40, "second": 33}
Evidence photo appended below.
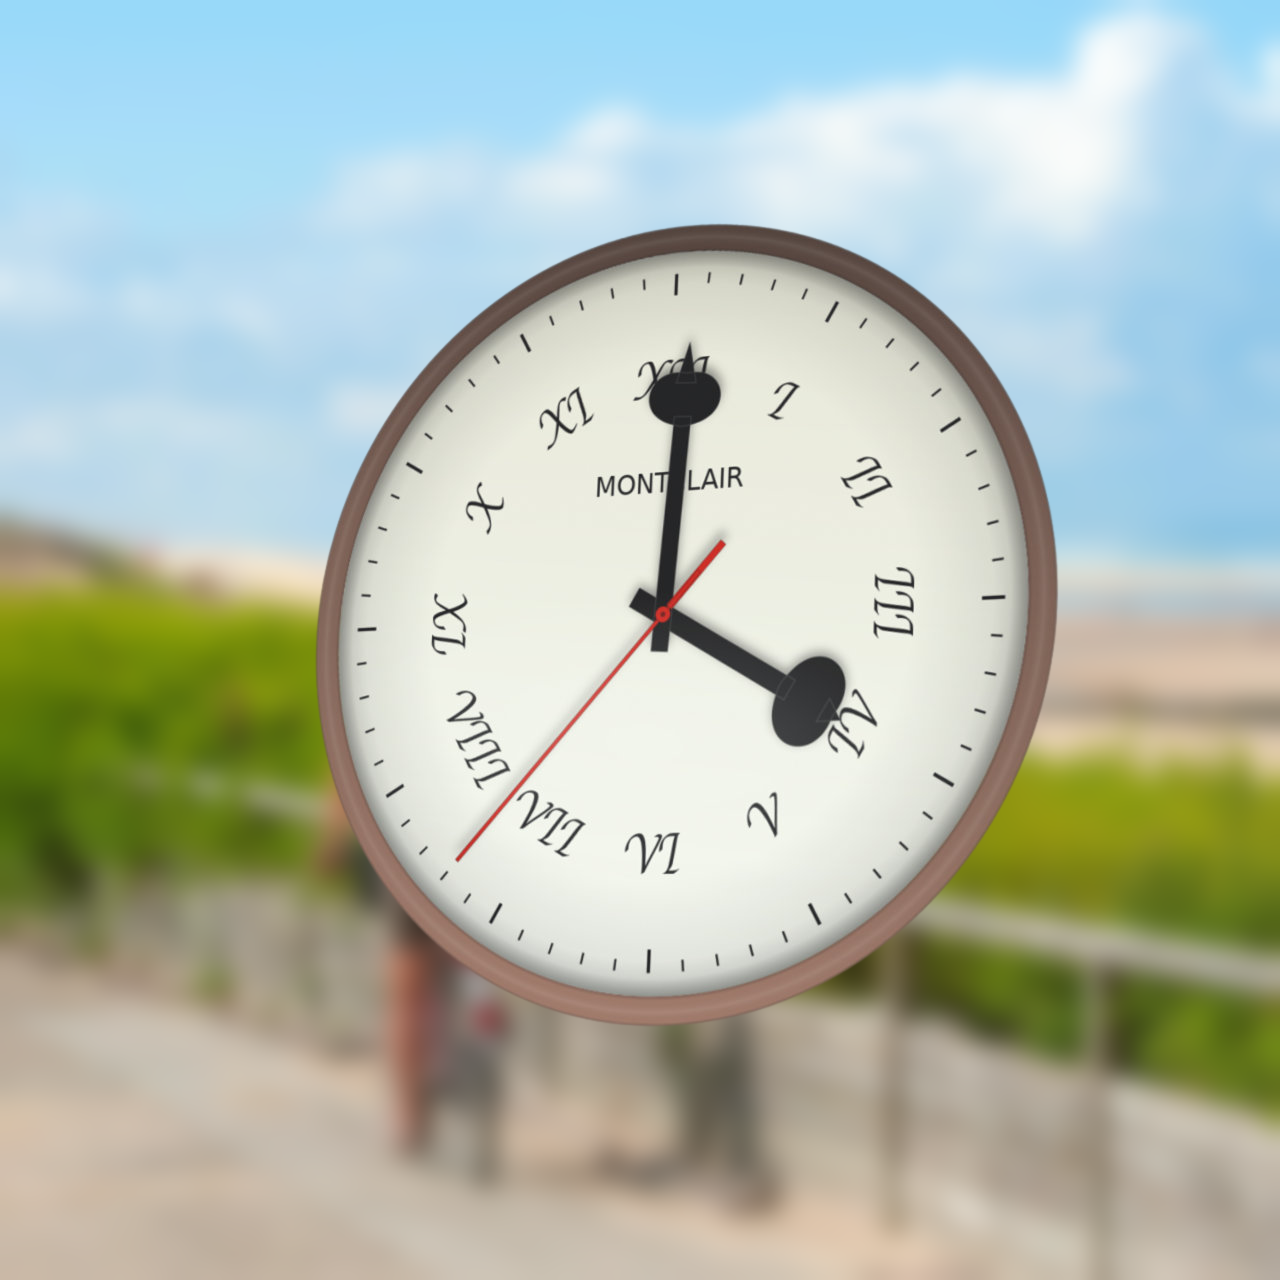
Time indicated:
{"hour": 4, "minute": 0, "second": 37}
